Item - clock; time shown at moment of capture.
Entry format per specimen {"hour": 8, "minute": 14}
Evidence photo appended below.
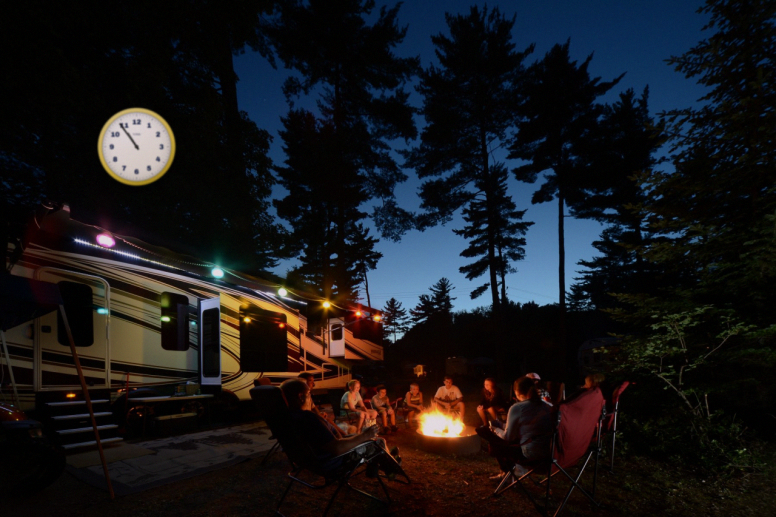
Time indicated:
{"hour": 10, "minute": 54}
